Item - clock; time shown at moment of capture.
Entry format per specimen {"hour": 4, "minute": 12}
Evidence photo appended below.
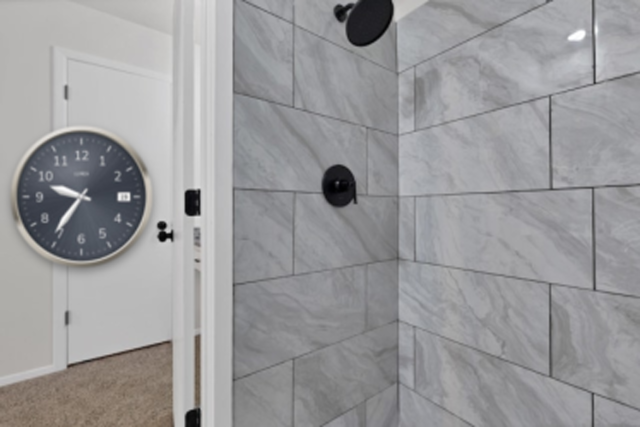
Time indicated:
{"hour": 9, "minute": 36}
